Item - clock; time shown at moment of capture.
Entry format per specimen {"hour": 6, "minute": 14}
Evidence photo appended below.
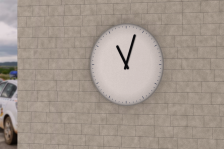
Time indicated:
{"hour": 11, "minute": 3}
